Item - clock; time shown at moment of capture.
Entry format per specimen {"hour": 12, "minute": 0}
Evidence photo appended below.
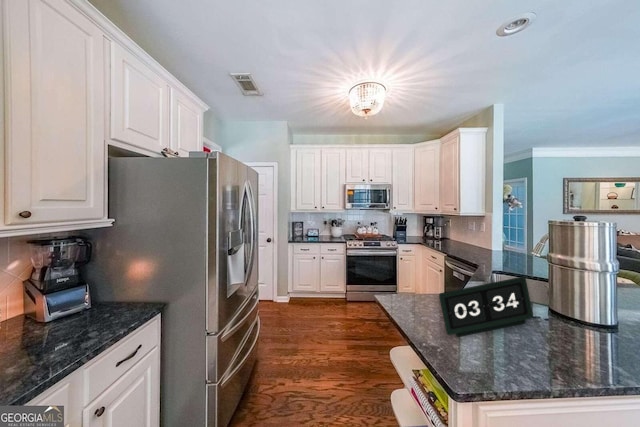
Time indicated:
{"hour": 3, "minute": 34}
